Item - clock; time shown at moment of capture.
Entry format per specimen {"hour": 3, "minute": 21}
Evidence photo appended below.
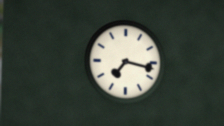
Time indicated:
{"hour": 7, "minute": 17}
